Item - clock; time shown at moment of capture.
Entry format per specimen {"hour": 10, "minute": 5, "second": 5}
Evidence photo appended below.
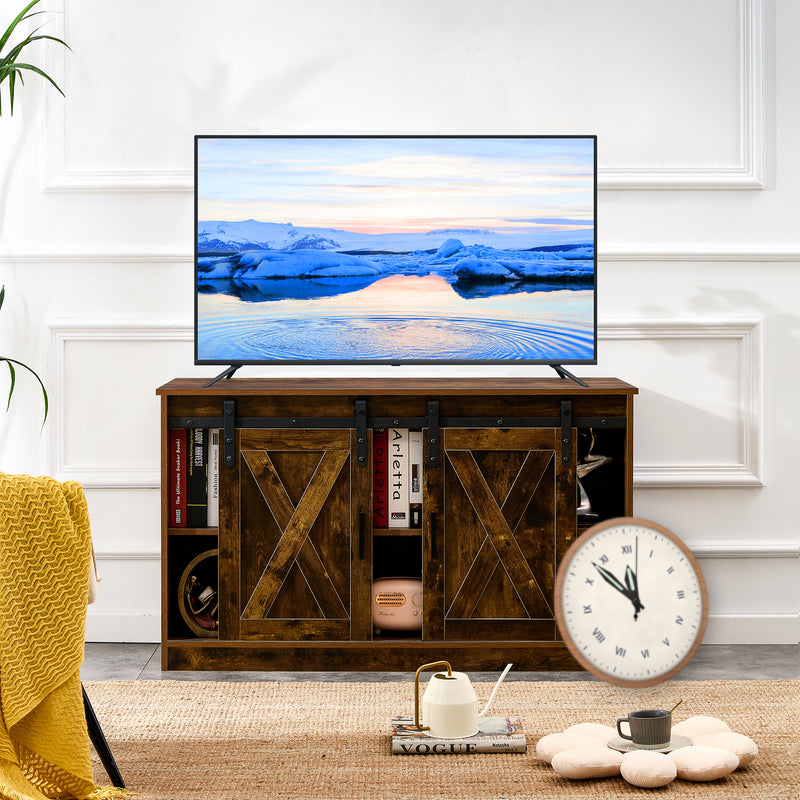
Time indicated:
{"hour": 11, "minute": 53, "second": 2}
